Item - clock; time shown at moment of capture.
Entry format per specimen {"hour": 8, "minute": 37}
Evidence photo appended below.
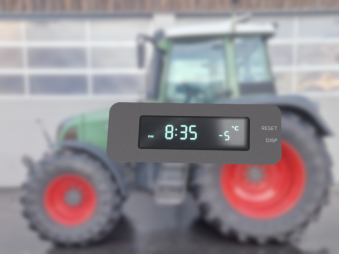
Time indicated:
{"hour": 8, "minute": 35}
